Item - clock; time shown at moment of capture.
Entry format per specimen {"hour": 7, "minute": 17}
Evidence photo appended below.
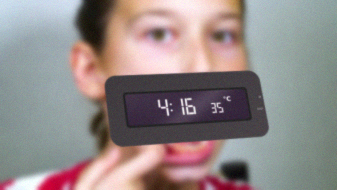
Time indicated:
{"hour": 4, "minute": 16}
